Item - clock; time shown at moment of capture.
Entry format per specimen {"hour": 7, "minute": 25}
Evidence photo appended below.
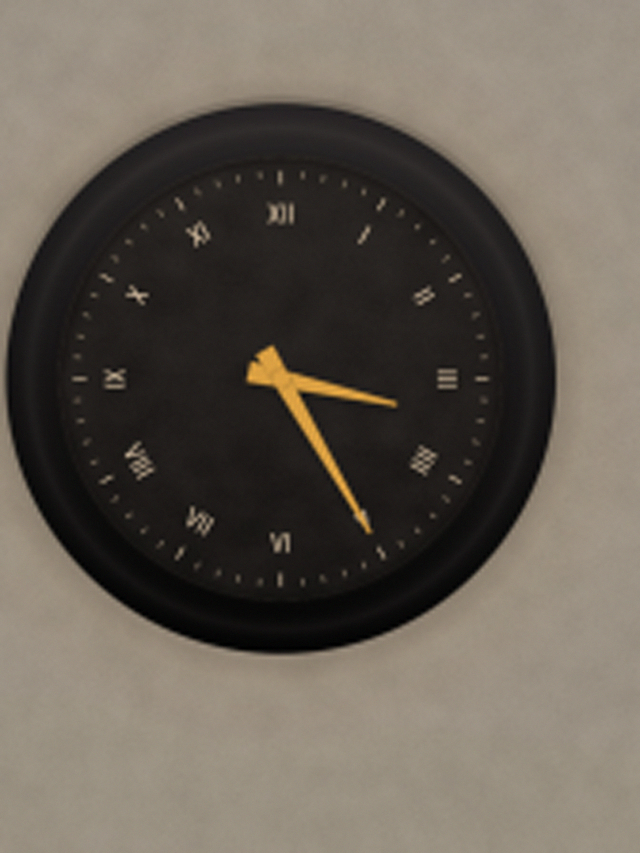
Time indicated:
{"hour": 3, "minute": 25}
